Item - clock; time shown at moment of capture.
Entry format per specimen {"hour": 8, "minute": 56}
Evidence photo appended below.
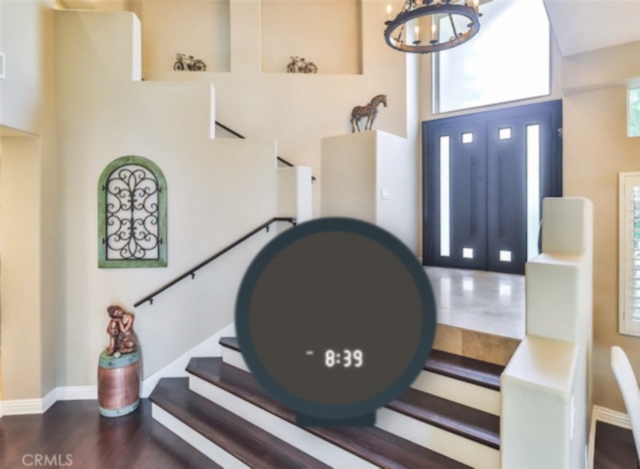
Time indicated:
{"hour": 8, "minute": 39}
